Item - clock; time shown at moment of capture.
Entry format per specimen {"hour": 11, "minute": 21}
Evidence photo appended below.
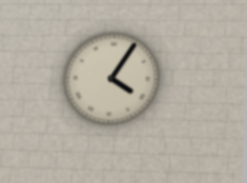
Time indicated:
{"hour": 4, "minute": 5}
